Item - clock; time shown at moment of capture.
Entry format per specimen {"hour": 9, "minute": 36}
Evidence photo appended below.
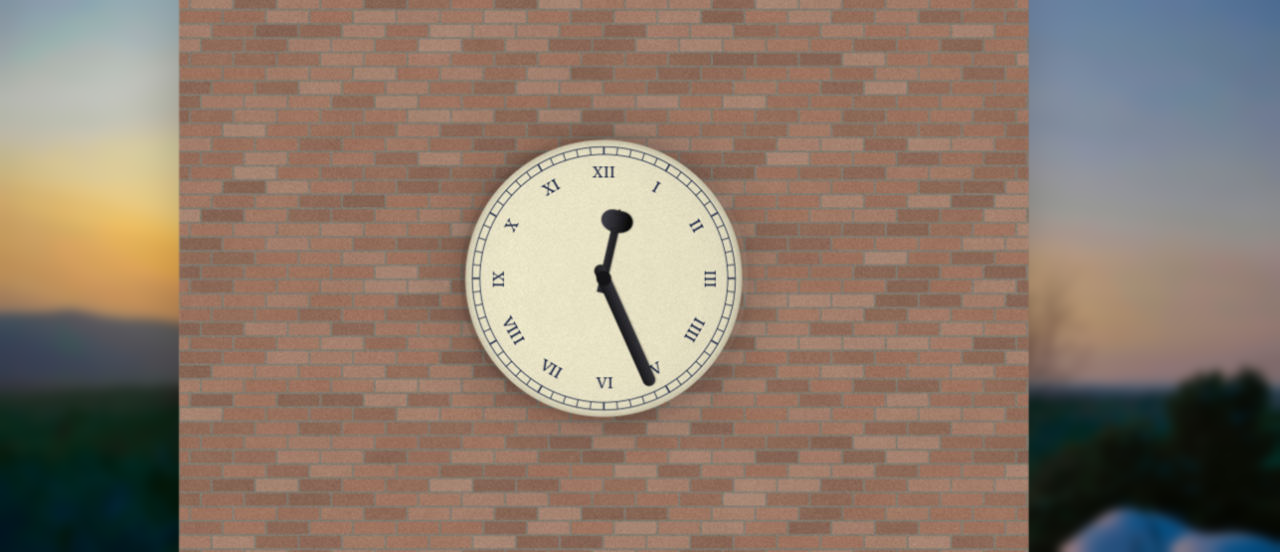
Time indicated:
{"hour": 12, "minute": 26}
